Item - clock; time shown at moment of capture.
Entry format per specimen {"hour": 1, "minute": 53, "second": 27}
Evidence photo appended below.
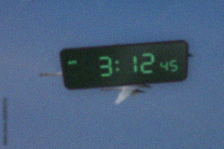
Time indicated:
{"hour": 3, "minute": 12, "second": 45}
